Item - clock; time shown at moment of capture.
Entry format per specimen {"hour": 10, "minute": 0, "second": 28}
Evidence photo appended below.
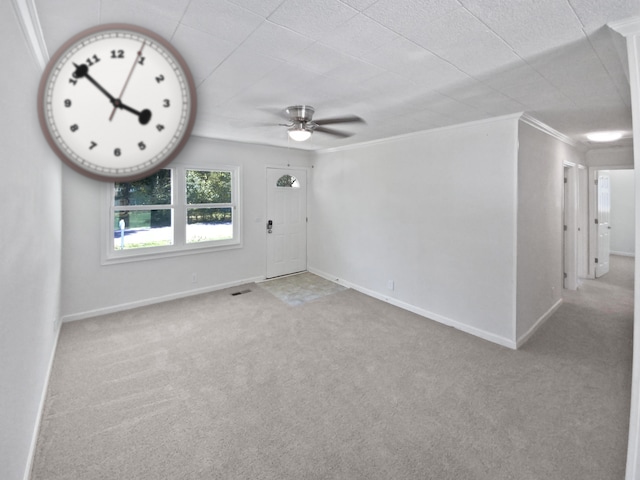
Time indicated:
{"hour": 3, "minute": 52, "second": 4}
